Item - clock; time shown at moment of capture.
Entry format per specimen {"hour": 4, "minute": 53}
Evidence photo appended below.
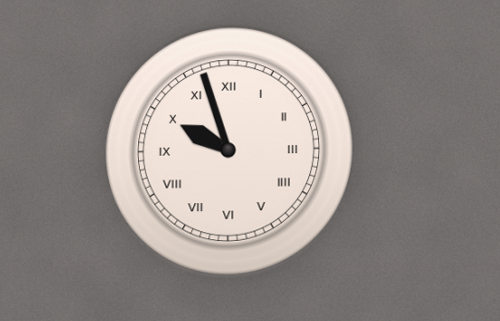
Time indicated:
{"hour": 9, "minute": 57}
